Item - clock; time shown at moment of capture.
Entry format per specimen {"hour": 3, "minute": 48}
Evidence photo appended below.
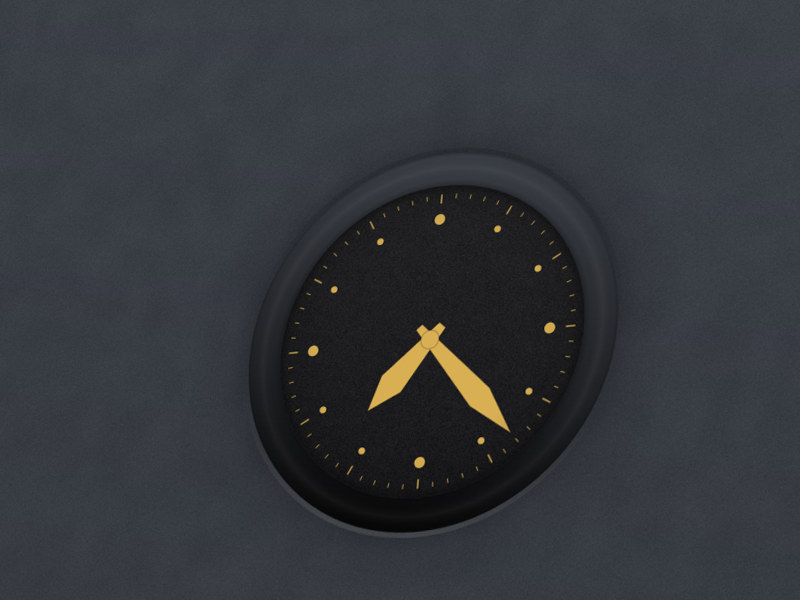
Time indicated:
{"hour": 7, "minute": 23}
